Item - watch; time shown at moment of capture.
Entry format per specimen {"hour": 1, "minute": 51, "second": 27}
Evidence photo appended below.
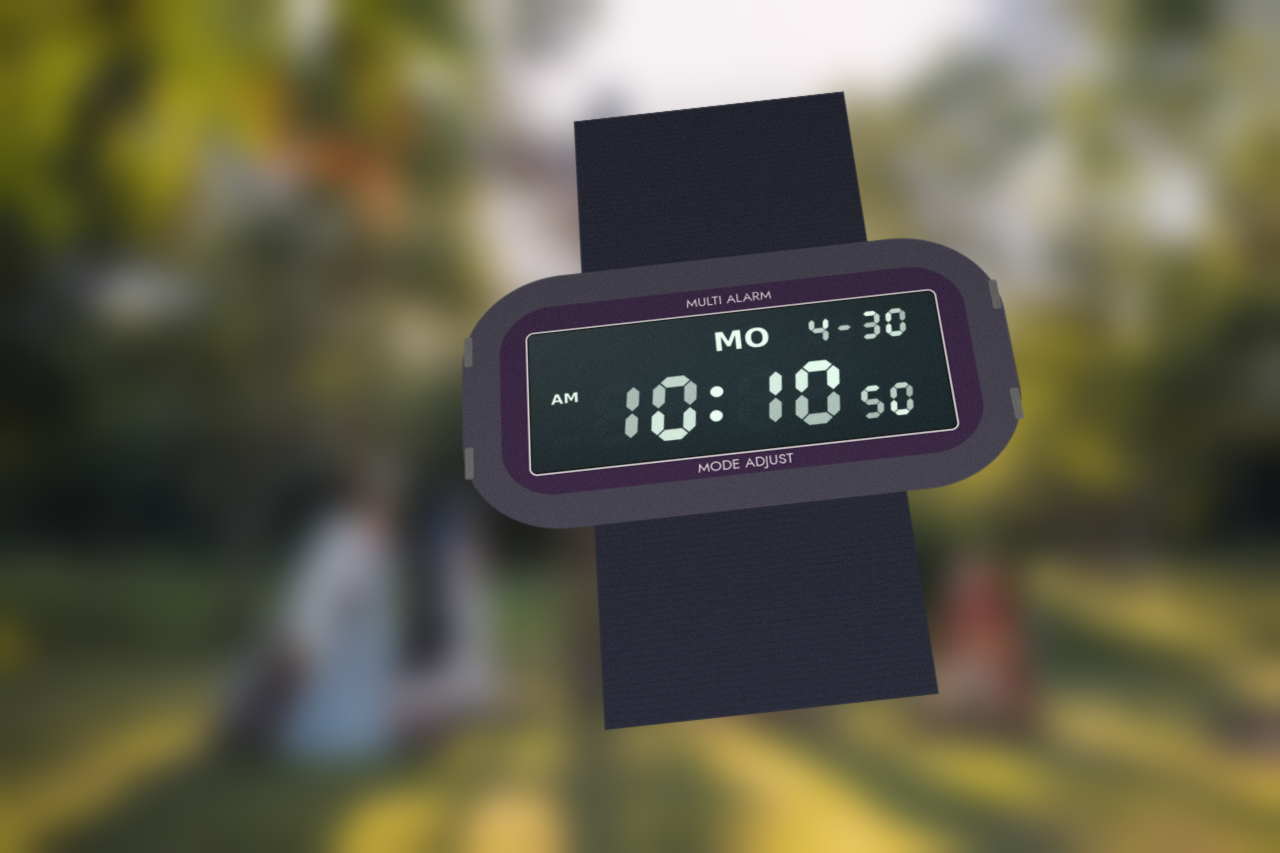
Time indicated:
{"hour": 10, "minute": 10, "second": 50}
